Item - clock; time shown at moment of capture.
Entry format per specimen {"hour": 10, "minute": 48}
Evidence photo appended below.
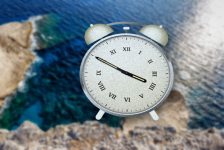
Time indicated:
{"hour": 3, "minute": 50}
